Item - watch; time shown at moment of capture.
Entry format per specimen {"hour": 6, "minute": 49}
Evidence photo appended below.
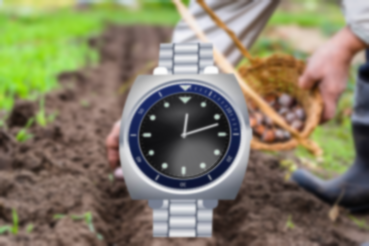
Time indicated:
{"hour": 12, "minute": 12}
